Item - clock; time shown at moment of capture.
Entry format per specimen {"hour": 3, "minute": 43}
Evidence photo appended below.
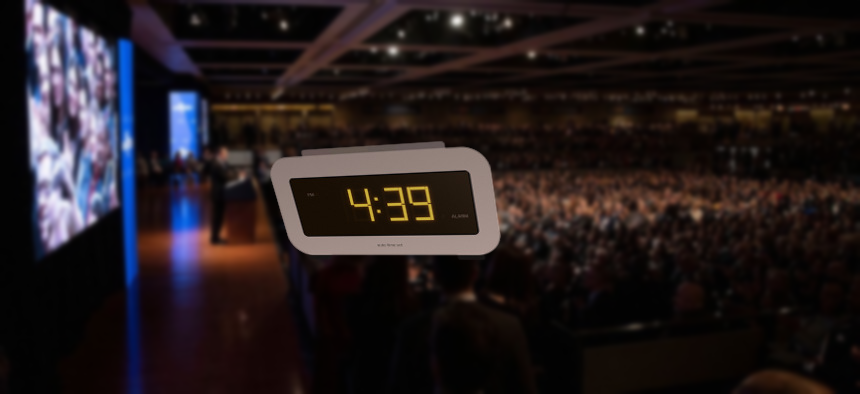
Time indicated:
{"hour": 4, "minute": 39}
